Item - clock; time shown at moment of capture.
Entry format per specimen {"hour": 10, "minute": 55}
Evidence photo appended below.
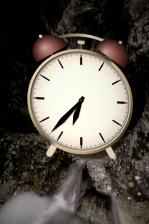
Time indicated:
{"hour": 6, "minute": 37}
